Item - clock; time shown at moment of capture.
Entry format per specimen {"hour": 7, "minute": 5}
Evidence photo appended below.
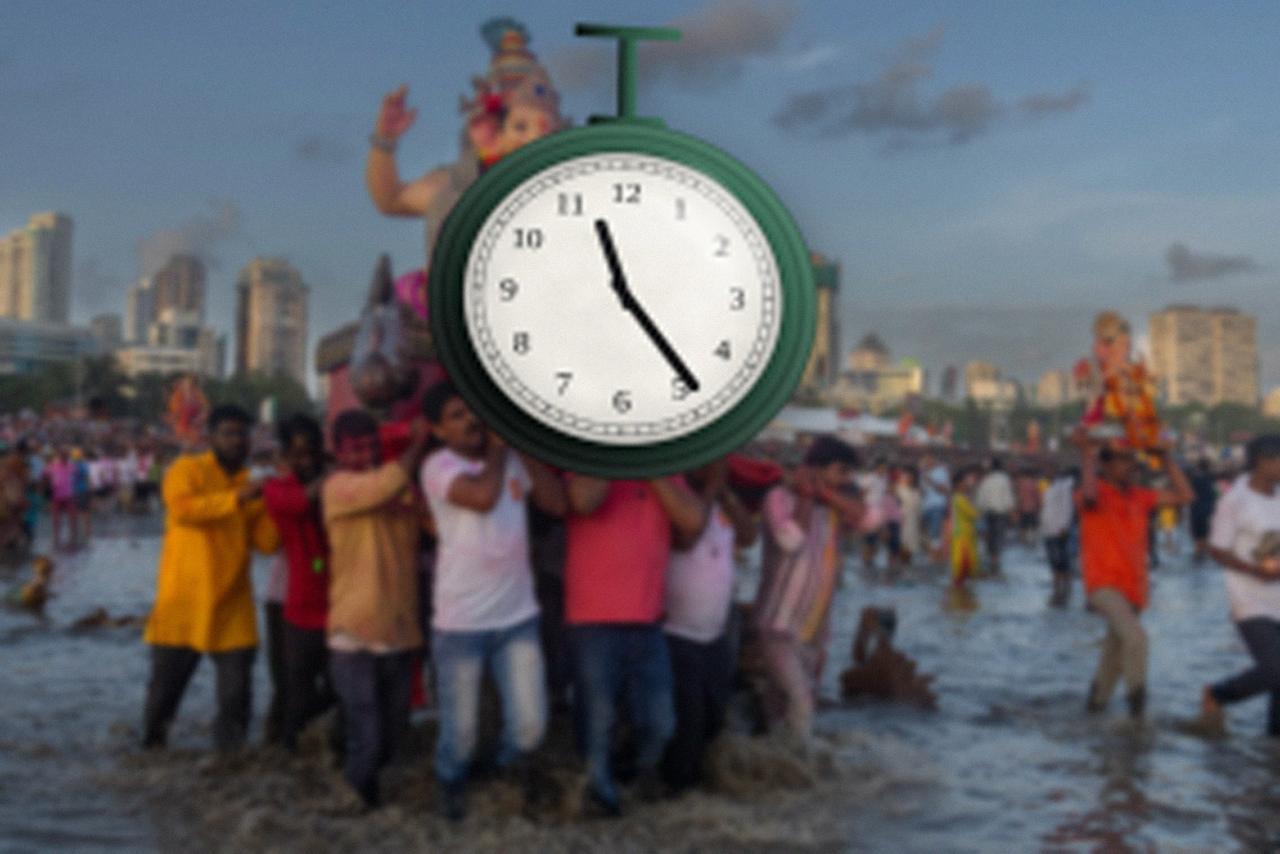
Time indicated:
{"hour": 11, "minute": 24}
